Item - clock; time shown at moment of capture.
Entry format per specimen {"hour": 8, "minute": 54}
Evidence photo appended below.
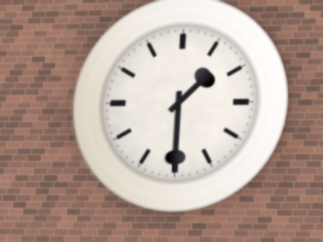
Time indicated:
{"hour": 1, "minute": 30}
